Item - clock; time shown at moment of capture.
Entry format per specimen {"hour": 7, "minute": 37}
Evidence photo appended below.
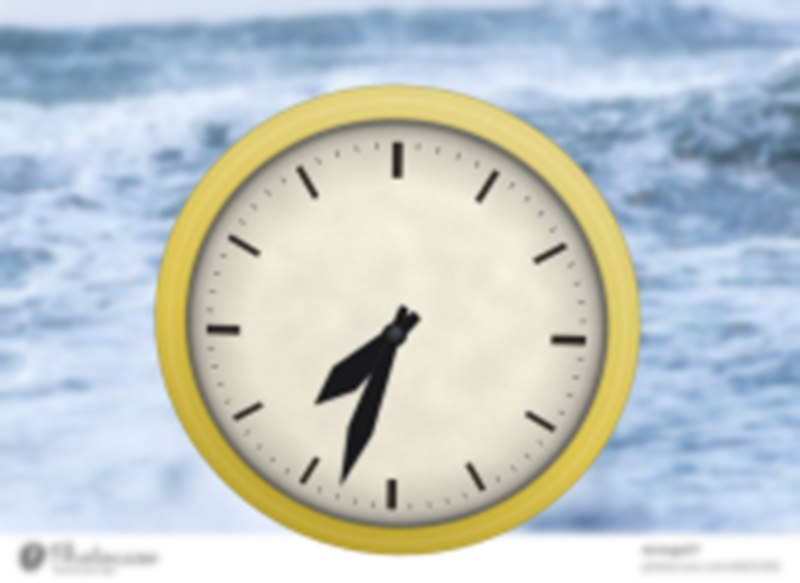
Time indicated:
{"hour": 7, "minute": 33}
